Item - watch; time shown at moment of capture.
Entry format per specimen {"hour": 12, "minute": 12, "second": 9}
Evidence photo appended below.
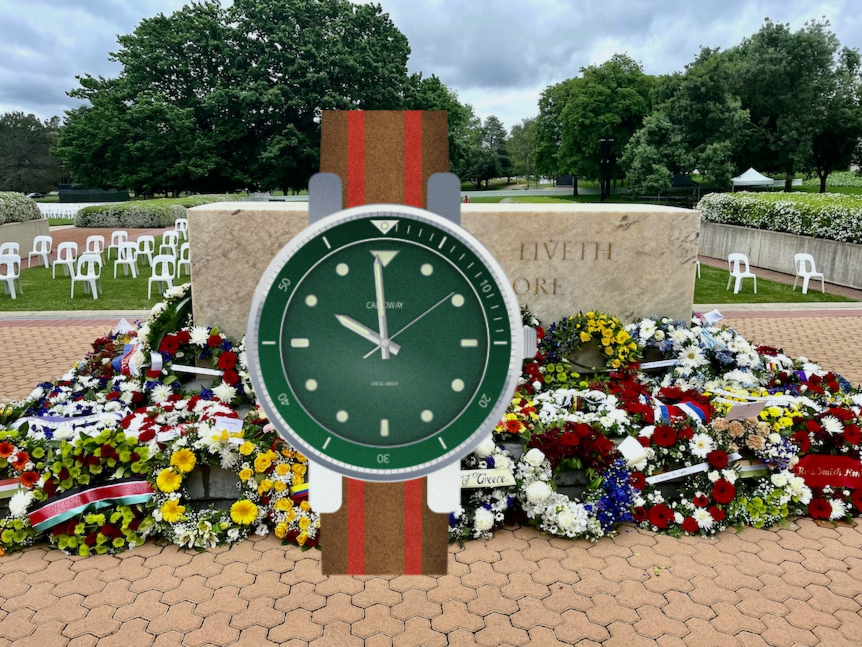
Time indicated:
{"hour": 9, "minute": 59, "second": 9}
